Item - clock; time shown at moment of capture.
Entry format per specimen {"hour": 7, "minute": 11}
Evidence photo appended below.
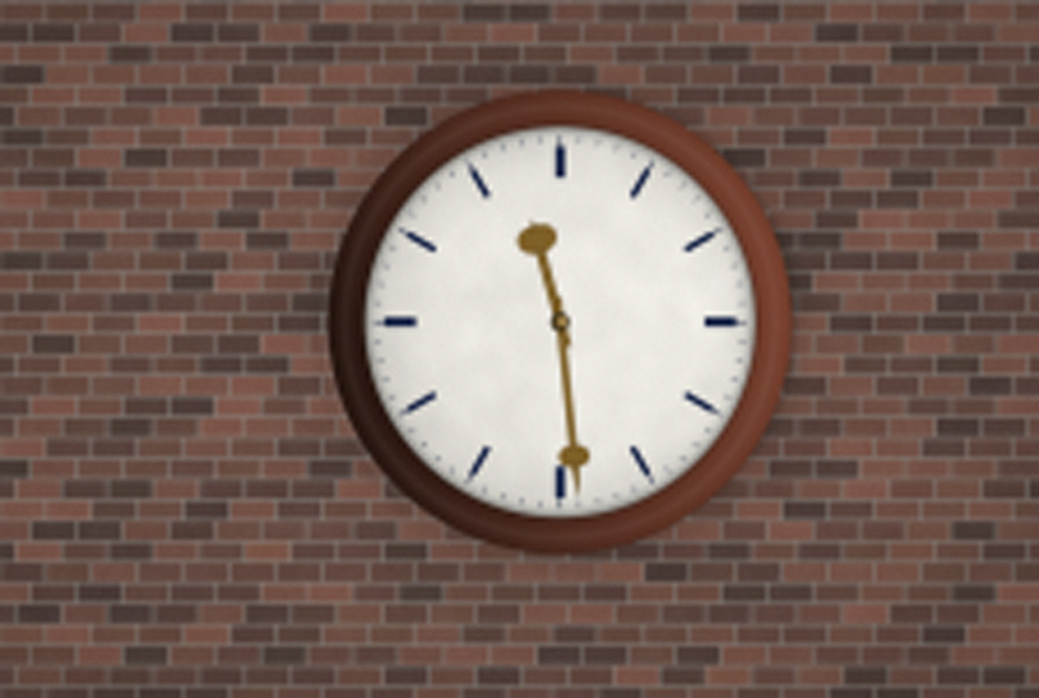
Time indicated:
{"hour": 11, "minute": 29}
